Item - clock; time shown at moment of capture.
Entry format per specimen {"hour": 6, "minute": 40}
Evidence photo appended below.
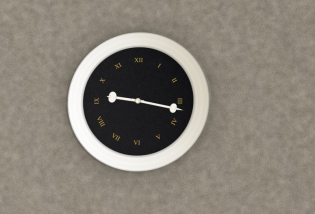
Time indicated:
{"hour": 9, "minute": 17}
